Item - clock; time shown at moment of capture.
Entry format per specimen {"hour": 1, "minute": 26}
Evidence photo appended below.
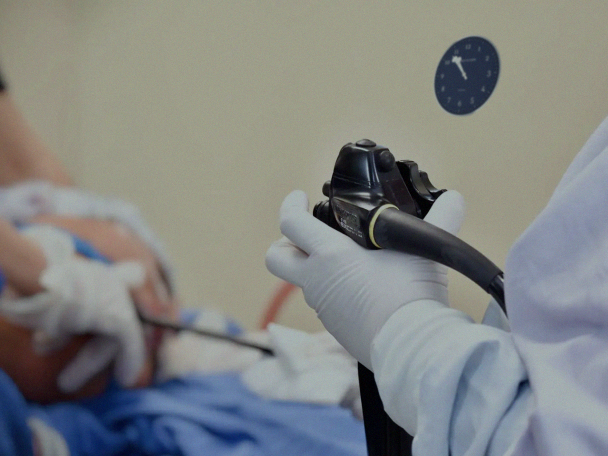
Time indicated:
{"hour": 10, "minute": 53}
